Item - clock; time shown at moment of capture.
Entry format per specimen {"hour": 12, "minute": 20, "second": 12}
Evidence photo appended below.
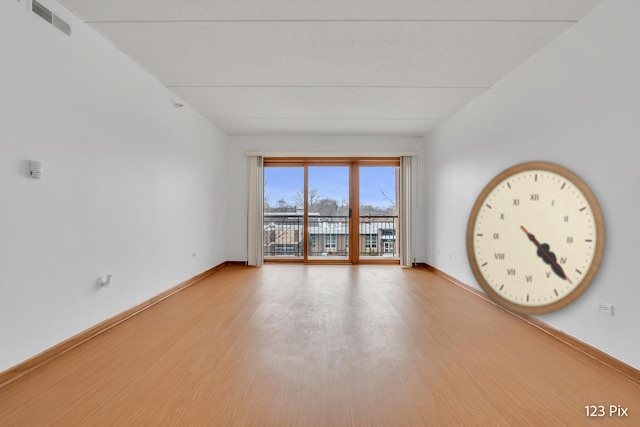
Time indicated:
{"hour": 4, "minute": 22, "second": 22}
